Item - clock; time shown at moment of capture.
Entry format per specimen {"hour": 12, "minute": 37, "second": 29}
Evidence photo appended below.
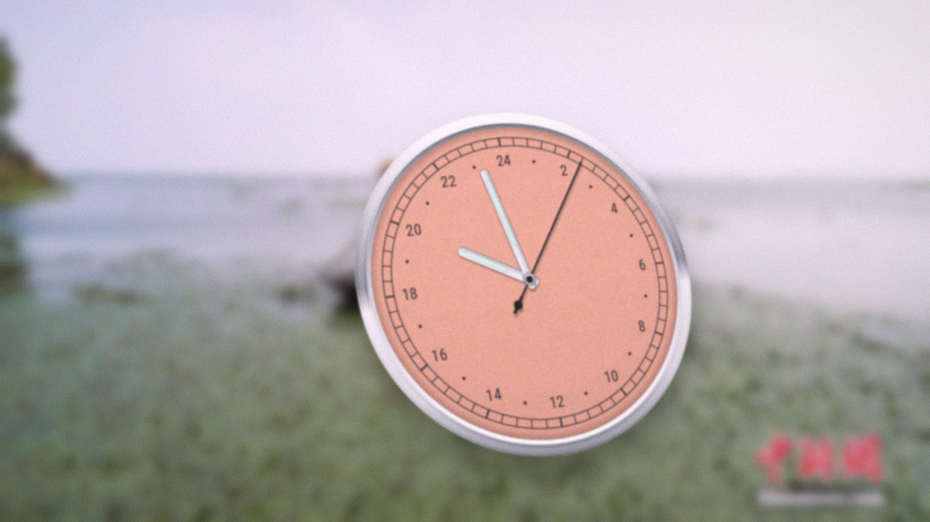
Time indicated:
{"hour": 19, "minute": 58, "second": 6}
